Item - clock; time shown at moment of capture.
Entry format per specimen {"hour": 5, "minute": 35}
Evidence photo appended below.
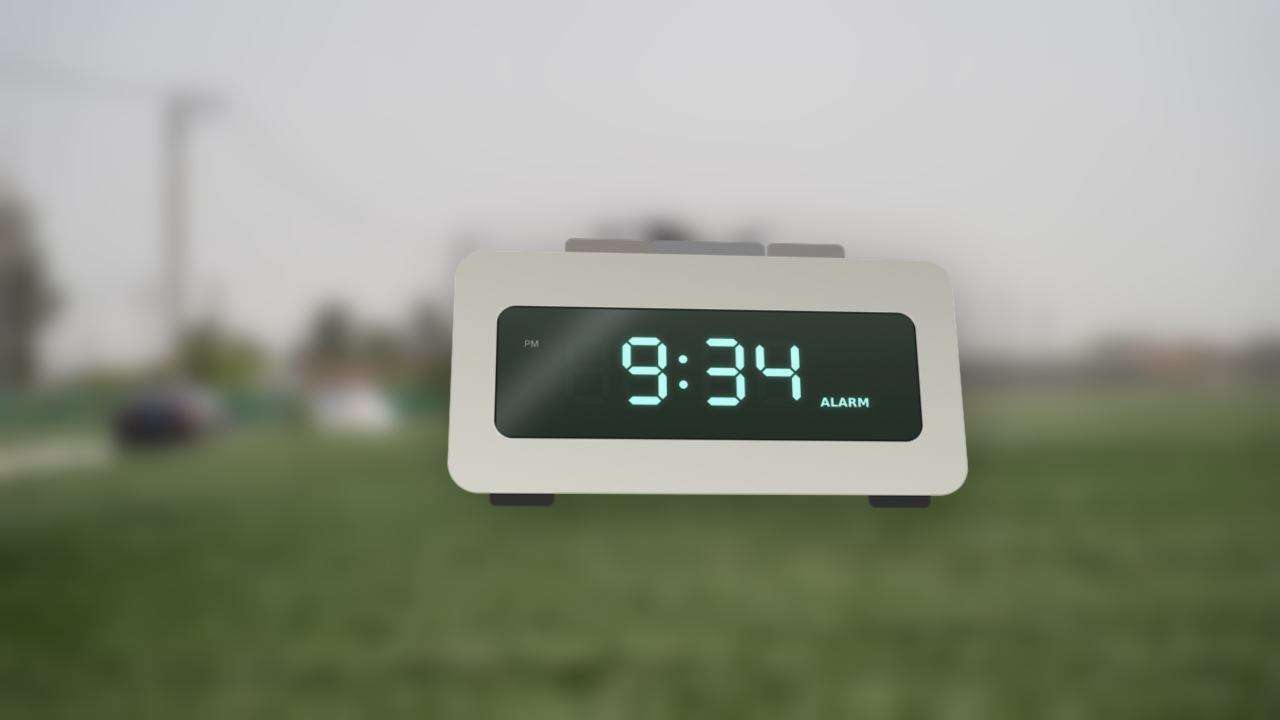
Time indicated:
{"hour": 9, "minute": 34}
